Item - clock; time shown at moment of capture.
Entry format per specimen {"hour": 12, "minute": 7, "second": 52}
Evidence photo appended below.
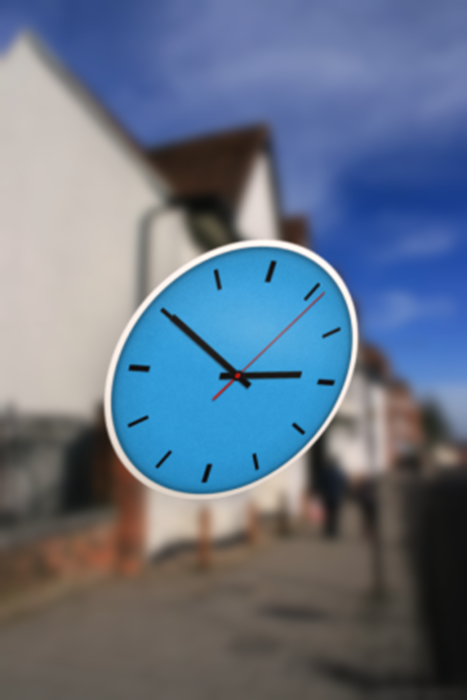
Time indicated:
{"hour": 2, "minute": 50, "second": 6}
